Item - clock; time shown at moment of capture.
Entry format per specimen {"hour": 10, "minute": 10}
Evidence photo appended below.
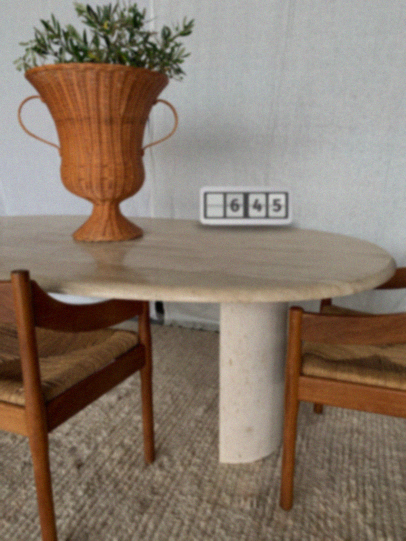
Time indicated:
{"hour": 6, "minute": 45}
